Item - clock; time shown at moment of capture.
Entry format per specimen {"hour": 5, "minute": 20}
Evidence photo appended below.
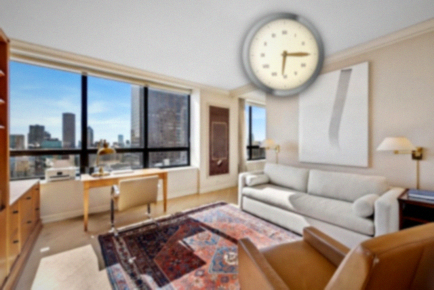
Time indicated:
{"hour": 6, "minute": 15}
